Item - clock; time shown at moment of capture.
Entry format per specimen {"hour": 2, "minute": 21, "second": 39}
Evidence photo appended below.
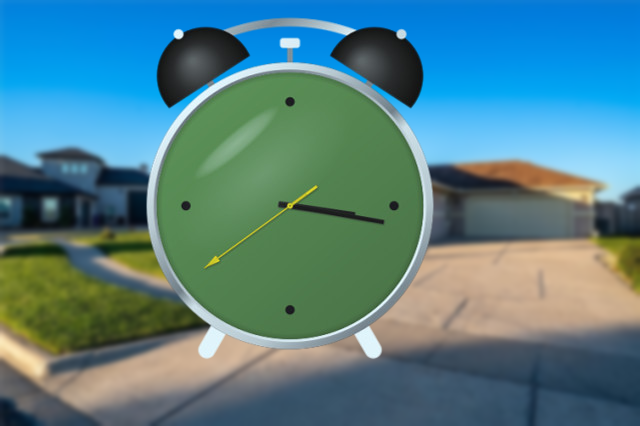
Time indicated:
{"hour": 3, "minute": 16, "second": 39}
